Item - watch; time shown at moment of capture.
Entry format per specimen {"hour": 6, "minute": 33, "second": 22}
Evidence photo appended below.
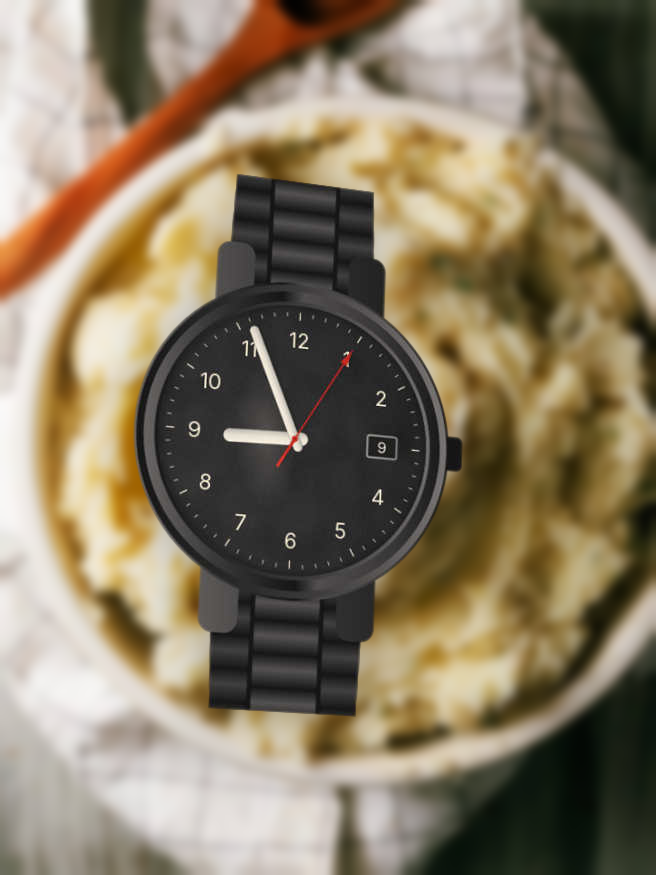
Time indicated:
{"hour": 8, "minute": 56, "second": 5}
